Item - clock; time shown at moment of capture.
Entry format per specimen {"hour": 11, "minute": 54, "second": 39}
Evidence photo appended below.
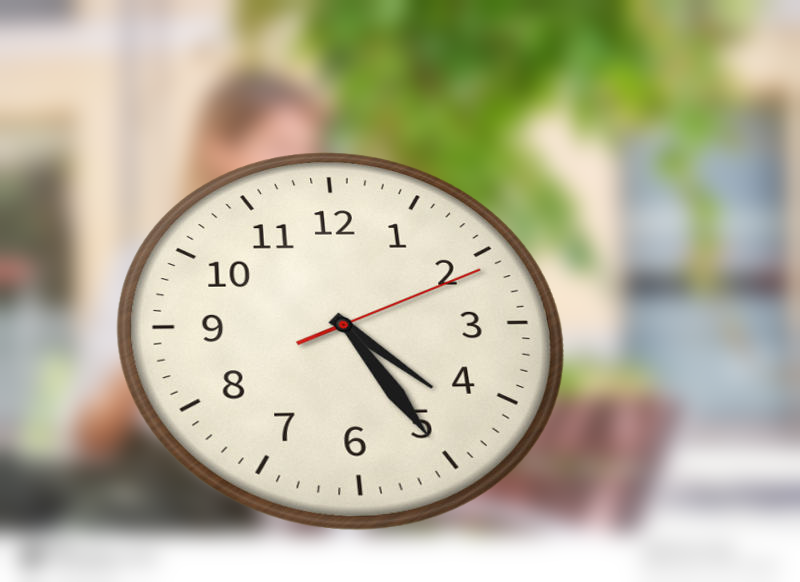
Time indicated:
{"hour": 4, "minute": 25, "second": 11}
